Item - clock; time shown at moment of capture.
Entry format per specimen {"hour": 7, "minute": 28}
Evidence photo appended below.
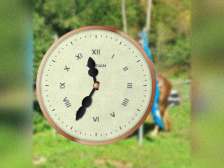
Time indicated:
{"hour": 11, "minute": 35}
